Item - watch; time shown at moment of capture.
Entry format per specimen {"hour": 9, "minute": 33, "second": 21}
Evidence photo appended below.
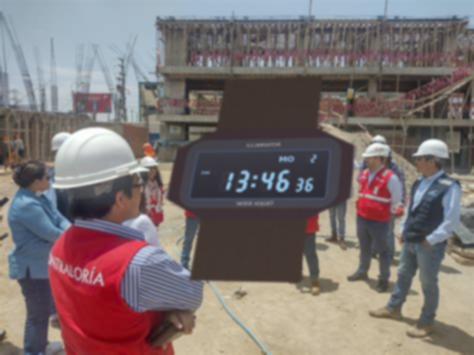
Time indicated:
{"hour": 13, "minute": 46, "second": 36}
